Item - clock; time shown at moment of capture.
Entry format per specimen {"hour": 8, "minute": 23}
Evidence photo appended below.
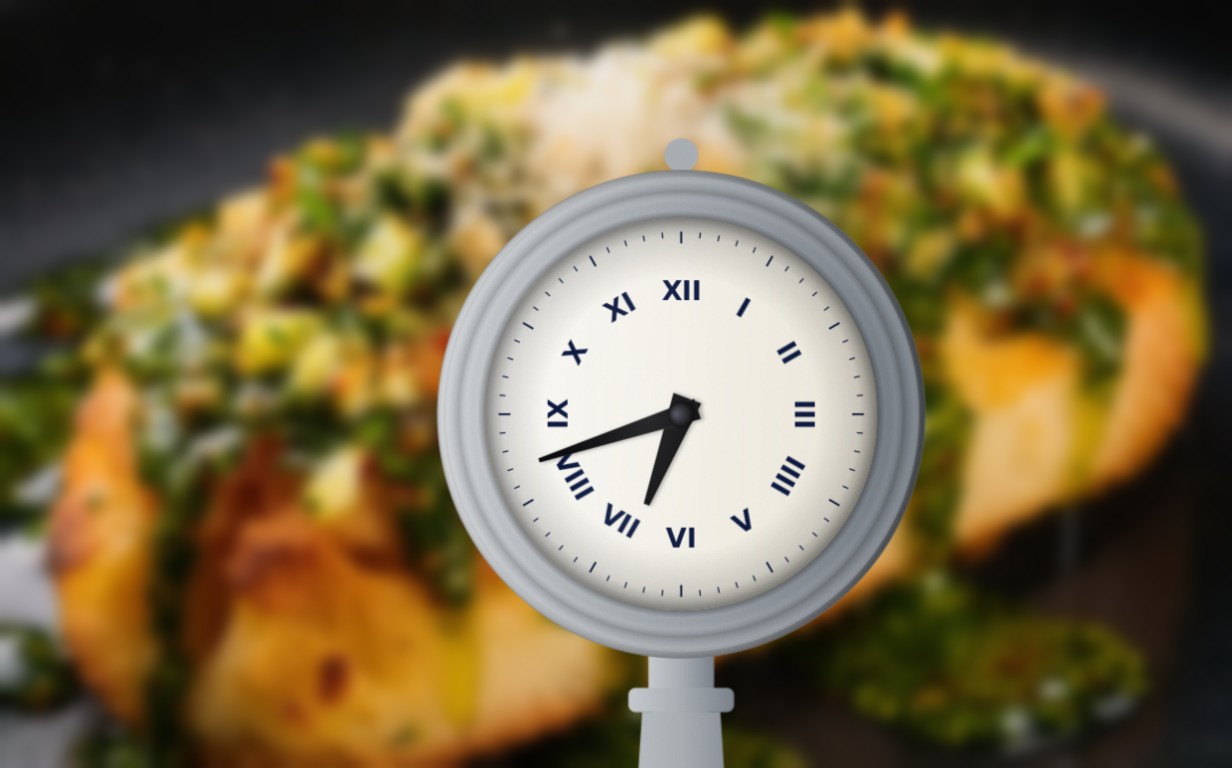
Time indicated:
{"hour": 6, "minute": 42}
